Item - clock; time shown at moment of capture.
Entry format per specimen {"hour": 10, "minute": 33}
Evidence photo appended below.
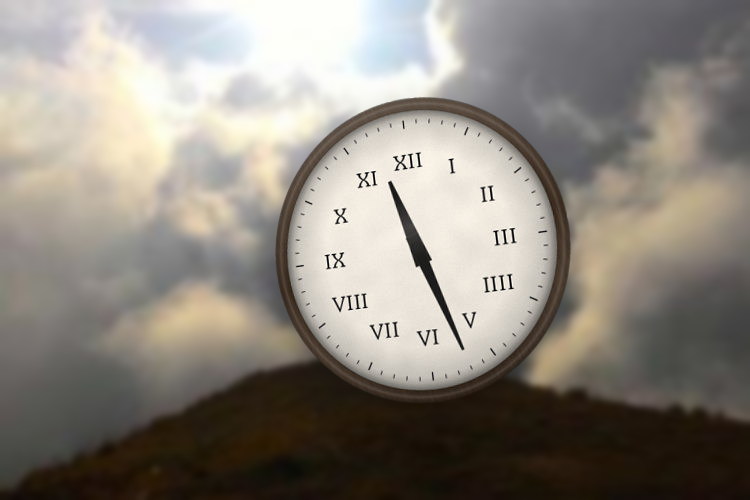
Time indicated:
{"hour": 11, "minute": 27}
